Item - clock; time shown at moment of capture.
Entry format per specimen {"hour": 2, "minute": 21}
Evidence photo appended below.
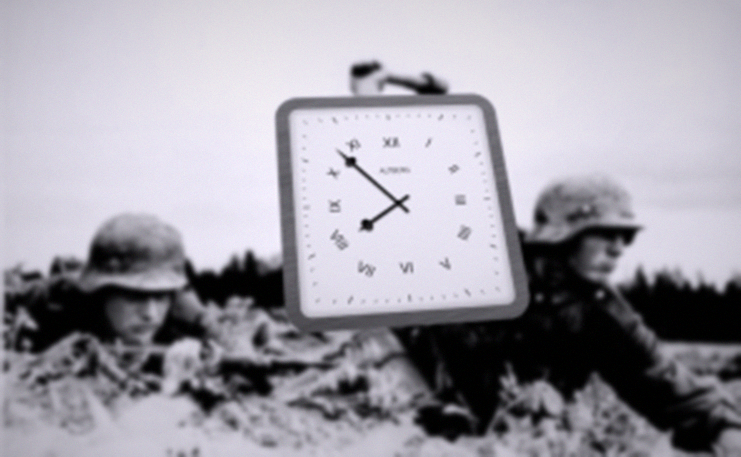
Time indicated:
{"hour": 7, "minute": 53}
